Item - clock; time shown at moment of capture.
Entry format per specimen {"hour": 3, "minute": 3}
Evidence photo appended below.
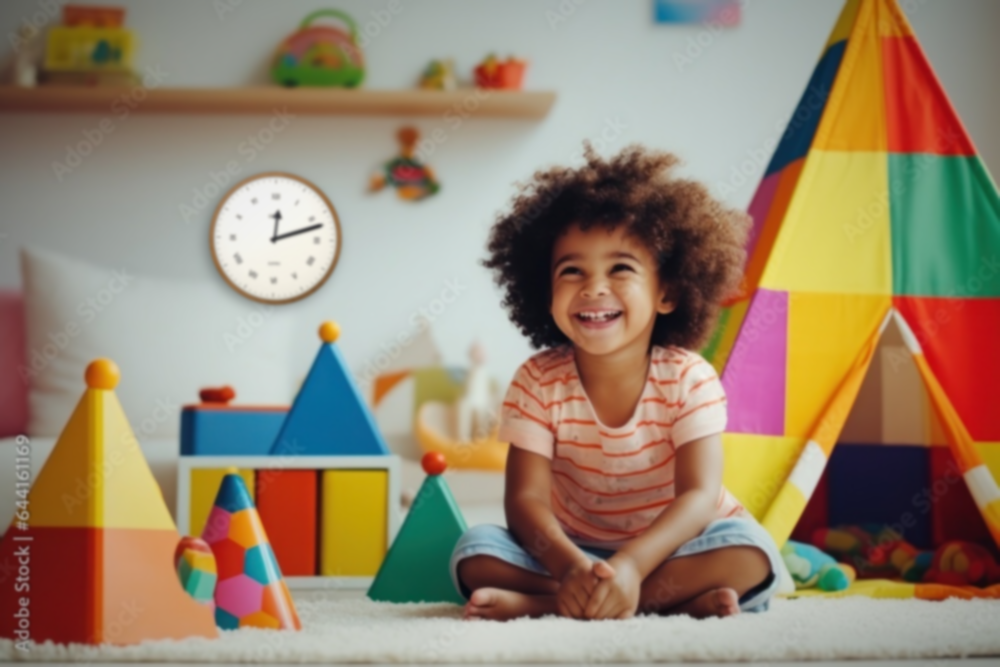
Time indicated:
{"hour": 12, "minute": 12}
